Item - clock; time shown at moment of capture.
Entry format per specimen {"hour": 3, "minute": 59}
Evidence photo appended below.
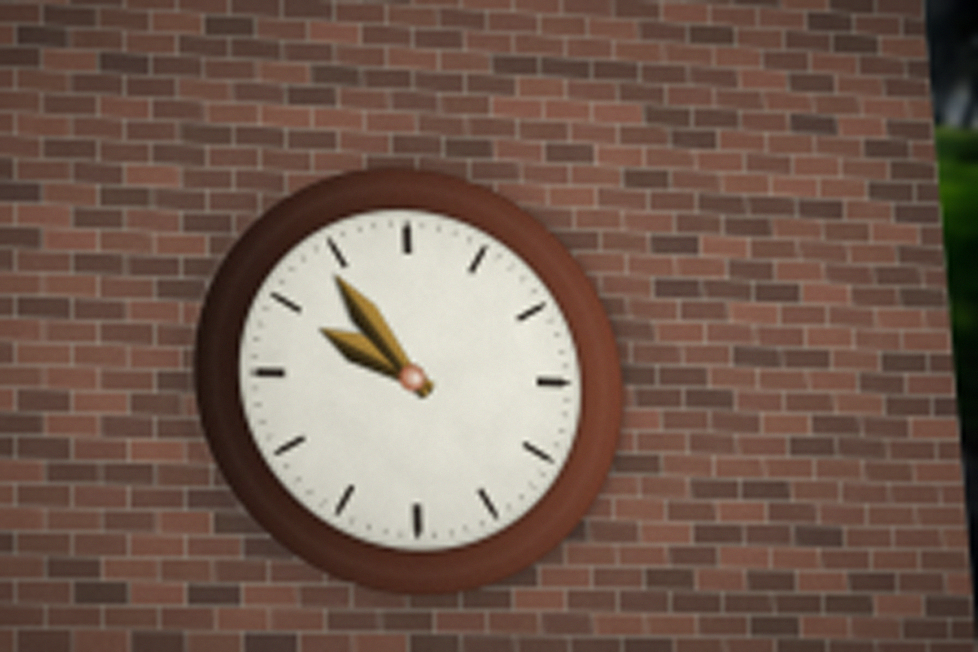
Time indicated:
{"hour": 9, "minute": 54}
